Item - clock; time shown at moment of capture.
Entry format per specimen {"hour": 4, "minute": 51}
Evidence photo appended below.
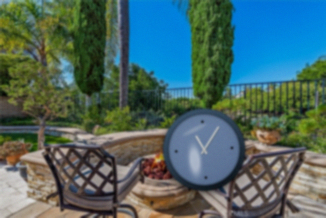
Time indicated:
{"hour": 11, "minute": 6}
